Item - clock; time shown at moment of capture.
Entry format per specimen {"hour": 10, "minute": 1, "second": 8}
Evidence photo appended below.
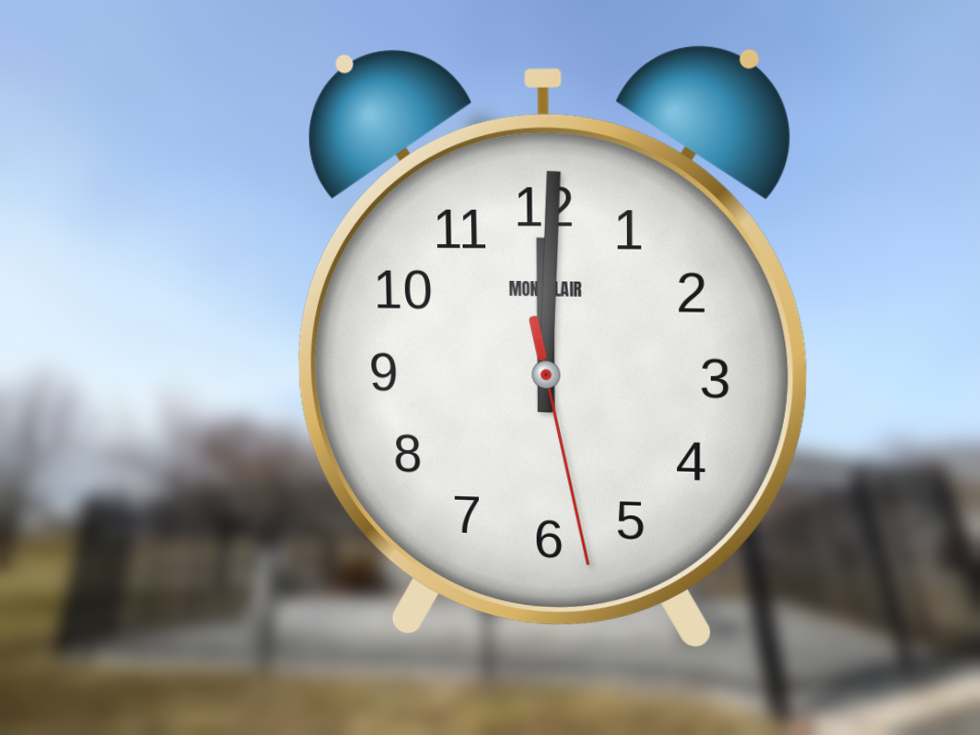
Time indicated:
{"hour": 12, "minute": 0, "second": 28}
